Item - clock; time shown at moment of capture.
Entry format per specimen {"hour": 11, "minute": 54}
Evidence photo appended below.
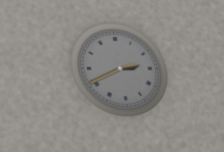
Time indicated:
{"hour": 2, "minute": 41}
